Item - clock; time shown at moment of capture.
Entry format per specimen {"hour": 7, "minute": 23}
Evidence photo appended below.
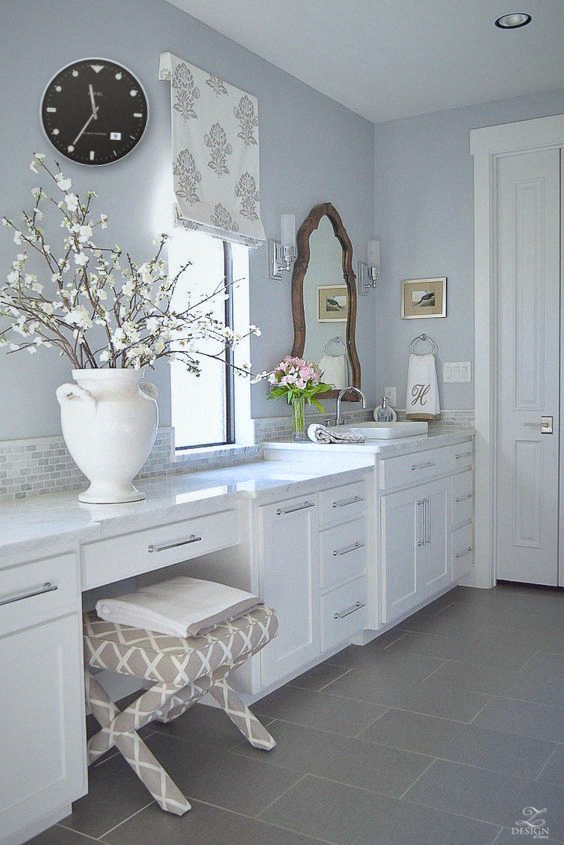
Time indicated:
{"hour": 11, "minute": 35}
